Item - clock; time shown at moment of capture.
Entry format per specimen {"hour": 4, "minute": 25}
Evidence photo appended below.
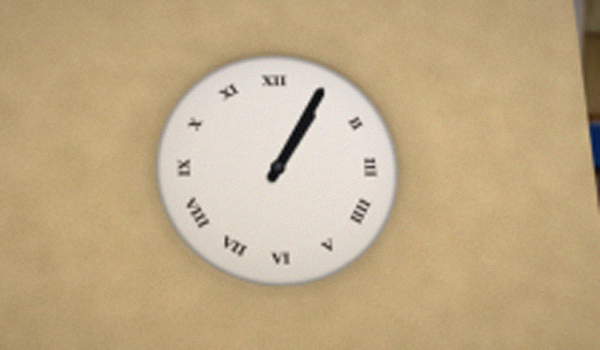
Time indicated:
{"hour": 1, "minute": 5}
